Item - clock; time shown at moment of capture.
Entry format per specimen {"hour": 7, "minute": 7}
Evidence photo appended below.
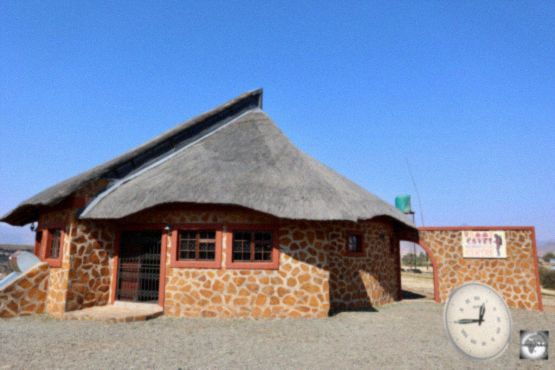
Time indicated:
{"hour": 12, "minute": 45}
